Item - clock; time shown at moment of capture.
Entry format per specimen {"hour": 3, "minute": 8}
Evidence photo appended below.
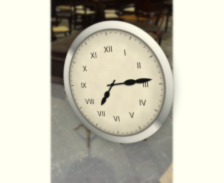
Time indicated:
{"hour": 7, "minute": 14}
